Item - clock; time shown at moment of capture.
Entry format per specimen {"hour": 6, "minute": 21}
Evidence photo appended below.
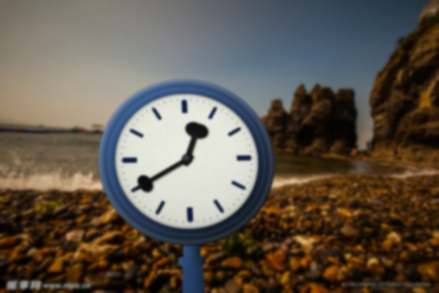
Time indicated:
{"hour": 12, "minute": 40}
